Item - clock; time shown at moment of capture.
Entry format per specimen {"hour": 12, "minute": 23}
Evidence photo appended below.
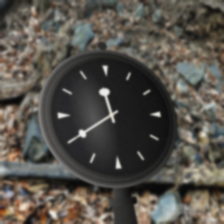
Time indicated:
{"hour": 11, "minute": 40}
